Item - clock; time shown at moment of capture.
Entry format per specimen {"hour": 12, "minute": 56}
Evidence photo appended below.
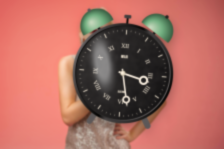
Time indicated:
{"hour": 3, "minute": 28}
